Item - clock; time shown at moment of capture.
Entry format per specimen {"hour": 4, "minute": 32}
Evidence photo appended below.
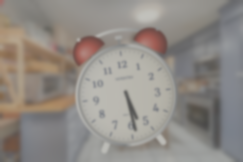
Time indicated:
{"hour": 5, "minute": 29}
